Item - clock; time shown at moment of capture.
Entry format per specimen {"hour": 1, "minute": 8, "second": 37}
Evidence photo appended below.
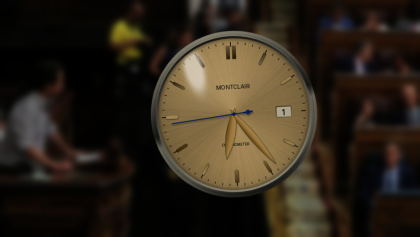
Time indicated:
{"hour": 6, "minute": 23, "second": 44}
